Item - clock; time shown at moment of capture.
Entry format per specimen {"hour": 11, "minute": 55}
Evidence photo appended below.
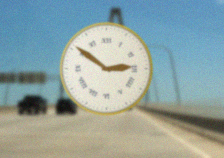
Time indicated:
{"hour": 2, "minute": 51}
